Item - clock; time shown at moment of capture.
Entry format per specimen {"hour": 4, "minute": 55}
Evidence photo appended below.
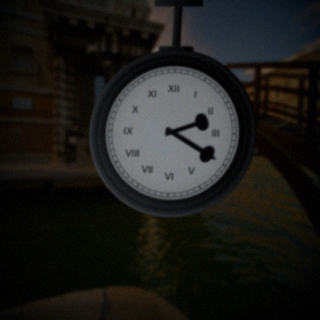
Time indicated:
{"hour": 2, "minute": 20}
